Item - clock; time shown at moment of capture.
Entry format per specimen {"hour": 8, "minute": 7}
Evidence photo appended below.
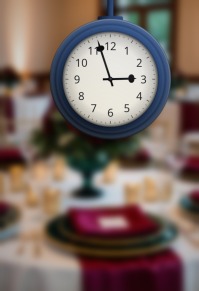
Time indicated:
{"hour": 2, "minute": 57}
